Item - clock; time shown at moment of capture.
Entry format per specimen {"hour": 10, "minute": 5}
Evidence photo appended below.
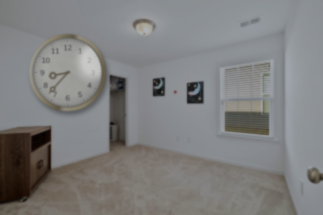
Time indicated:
{"hour": 8, "minute": 37}
